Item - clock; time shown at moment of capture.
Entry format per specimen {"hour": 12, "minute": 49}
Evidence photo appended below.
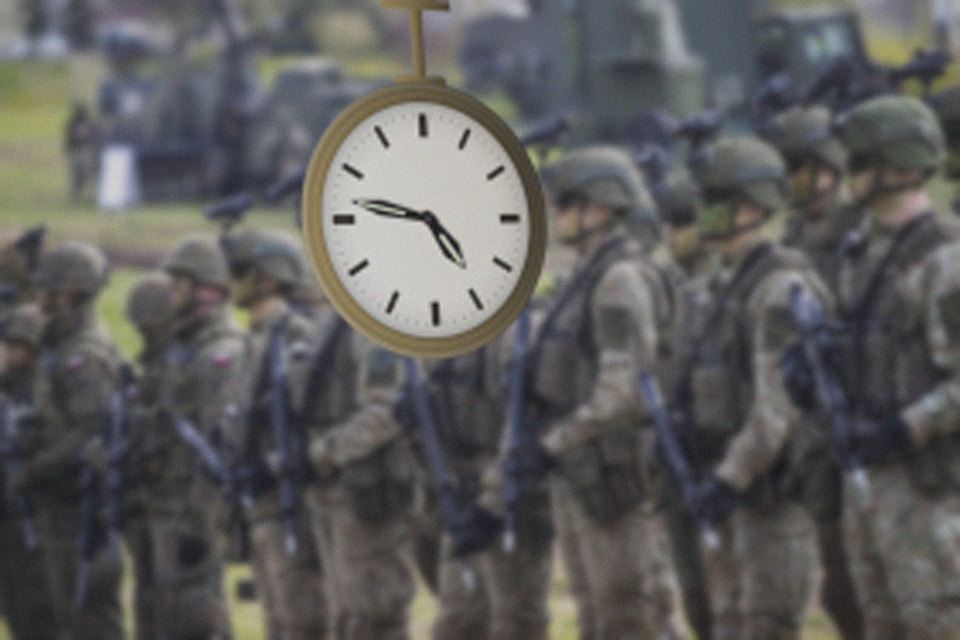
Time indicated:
{"hour": 4, "minute": 47}
